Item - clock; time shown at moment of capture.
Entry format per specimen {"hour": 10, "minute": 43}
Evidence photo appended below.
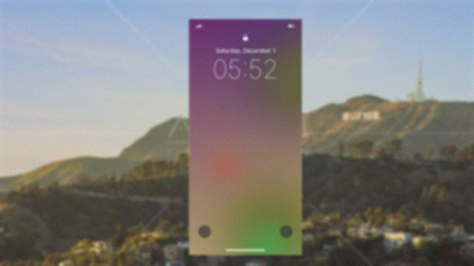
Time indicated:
{"hour": 5, "minute": 52}
